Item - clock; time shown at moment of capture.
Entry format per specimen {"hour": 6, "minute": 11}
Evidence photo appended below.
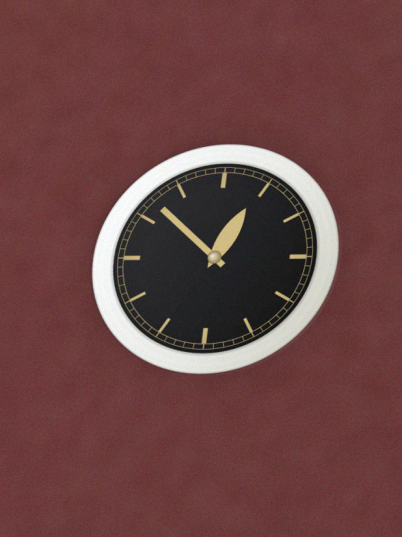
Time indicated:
{"hour": 12, "minute": 52}
